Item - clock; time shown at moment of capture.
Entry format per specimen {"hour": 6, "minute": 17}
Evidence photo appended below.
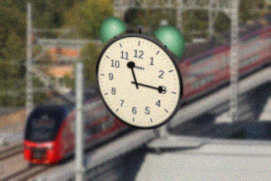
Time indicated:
{"hour": 11, "minute": 15}
